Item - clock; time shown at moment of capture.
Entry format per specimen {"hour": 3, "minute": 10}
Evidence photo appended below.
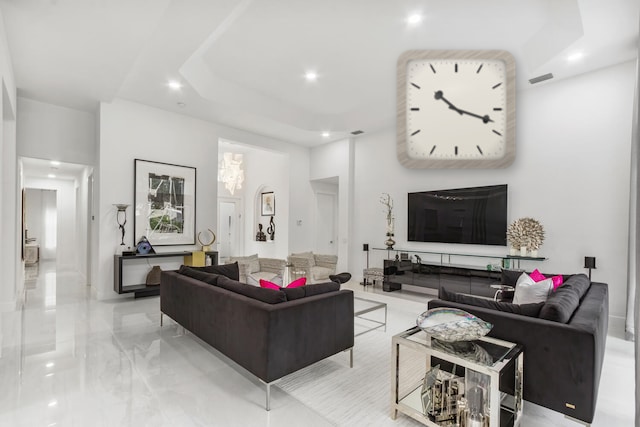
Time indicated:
{"hour": 10, "minute": 18}
